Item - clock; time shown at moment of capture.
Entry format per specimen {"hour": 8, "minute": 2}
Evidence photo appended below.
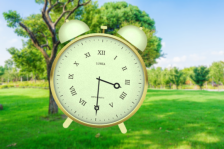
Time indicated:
{"hour": 3, "minute": 30}
